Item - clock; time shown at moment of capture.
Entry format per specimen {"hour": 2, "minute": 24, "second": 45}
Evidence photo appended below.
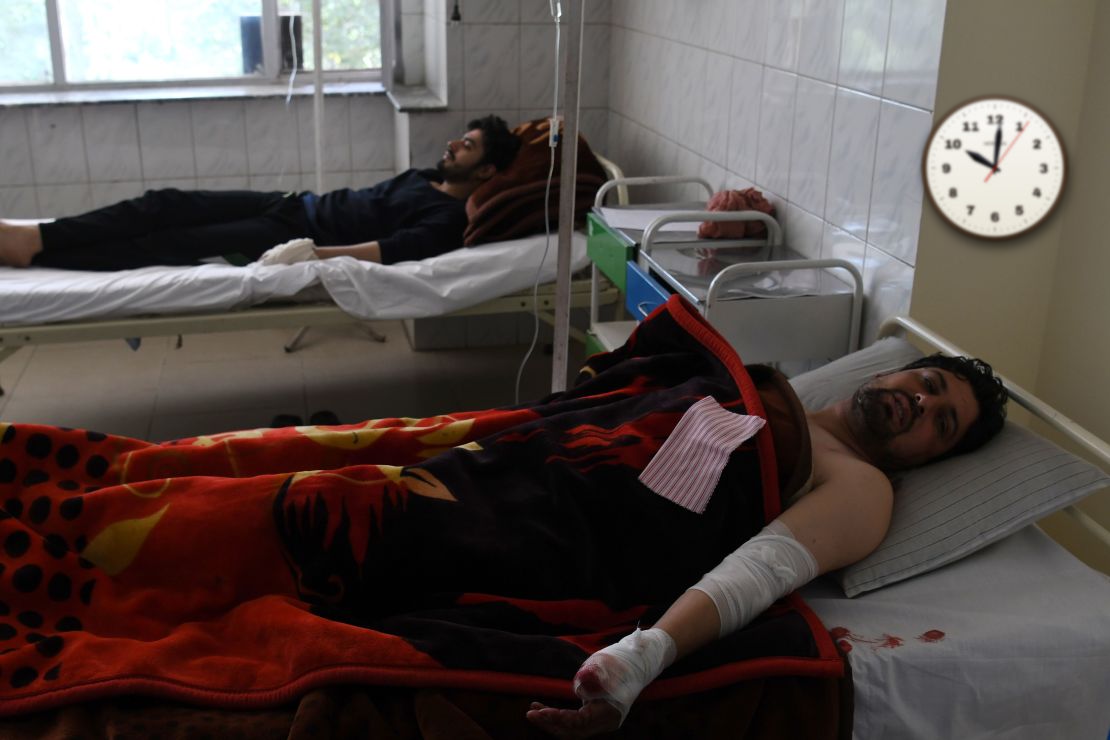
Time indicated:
{"hour": 10, "minute": 1, "second": 6}
